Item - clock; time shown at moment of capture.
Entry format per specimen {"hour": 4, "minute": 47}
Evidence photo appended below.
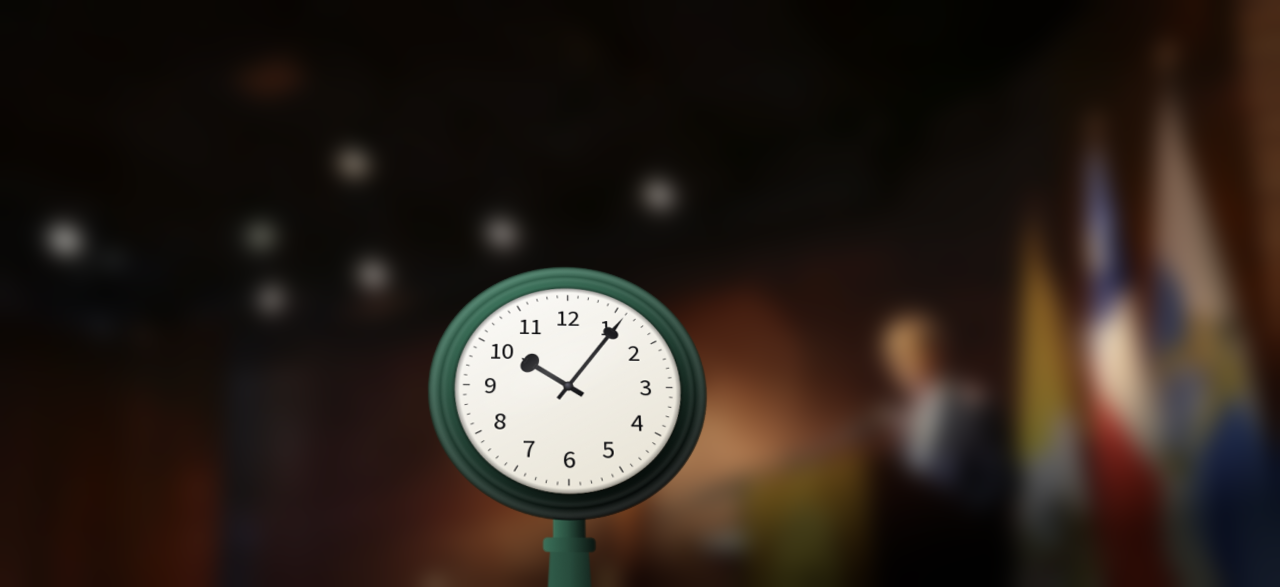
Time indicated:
{"hour": 10, "minute": 6}
